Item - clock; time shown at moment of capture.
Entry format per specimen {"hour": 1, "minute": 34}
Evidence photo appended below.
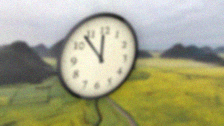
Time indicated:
{"hour": 11, "minute": 53}
